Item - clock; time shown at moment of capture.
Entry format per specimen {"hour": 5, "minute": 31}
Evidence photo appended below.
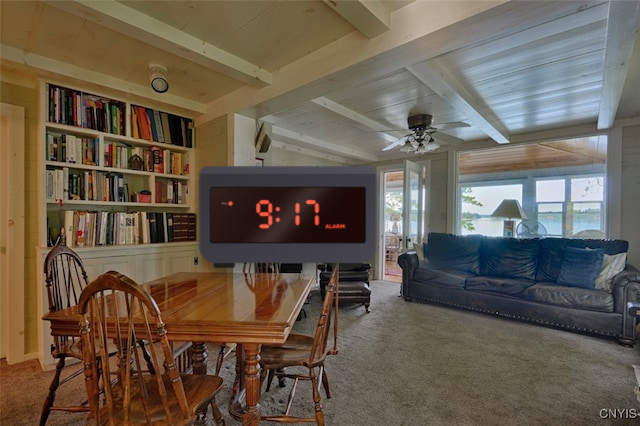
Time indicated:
{"hour": 9, "minute": 17}
